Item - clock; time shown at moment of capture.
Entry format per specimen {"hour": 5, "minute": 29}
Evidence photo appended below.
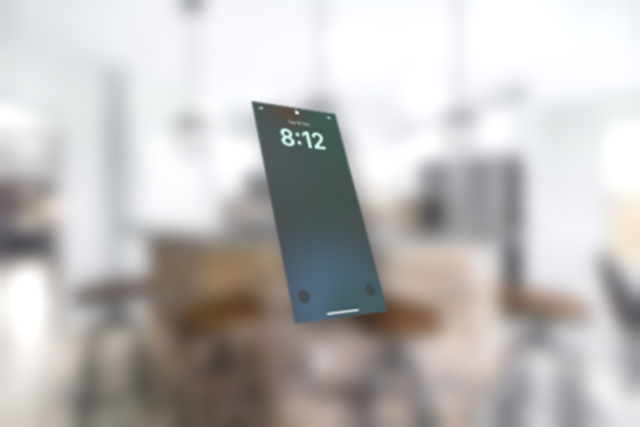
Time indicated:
{"hour": 8, "minute": 12}
